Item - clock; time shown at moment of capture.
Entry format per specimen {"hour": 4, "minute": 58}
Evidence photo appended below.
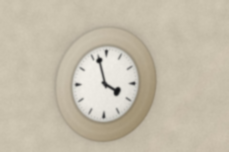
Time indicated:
{"hour": 3, "minute": 57}
